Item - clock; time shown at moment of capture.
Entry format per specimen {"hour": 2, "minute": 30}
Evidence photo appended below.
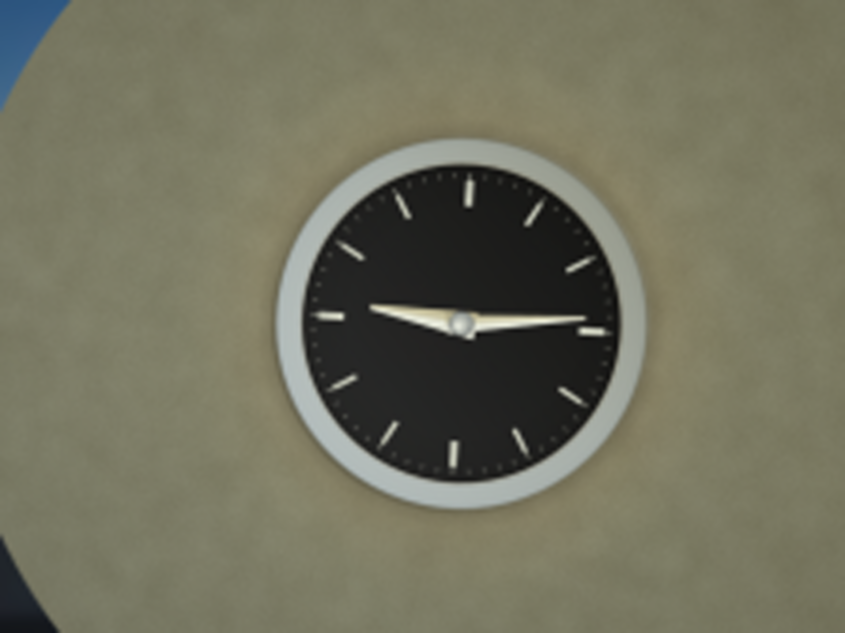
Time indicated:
{"hour": 9, "minute": 14}
